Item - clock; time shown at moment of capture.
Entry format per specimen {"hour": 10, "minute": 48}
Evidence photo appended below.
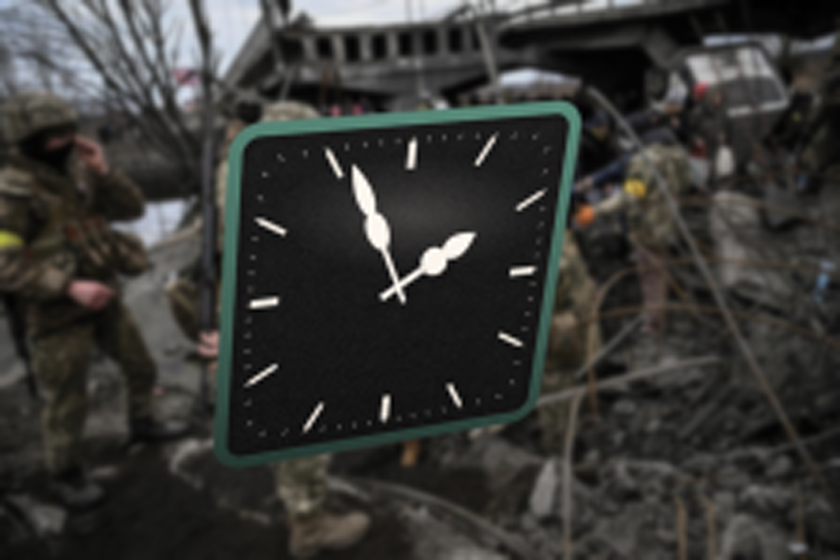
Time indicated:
{"hour": 1, "minute": 56}
